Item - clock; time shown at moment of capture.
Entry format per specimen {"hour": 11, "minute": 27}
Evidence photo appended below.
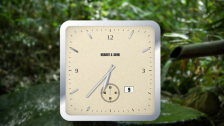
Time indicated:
{"hour": 6, "minute": 37}
